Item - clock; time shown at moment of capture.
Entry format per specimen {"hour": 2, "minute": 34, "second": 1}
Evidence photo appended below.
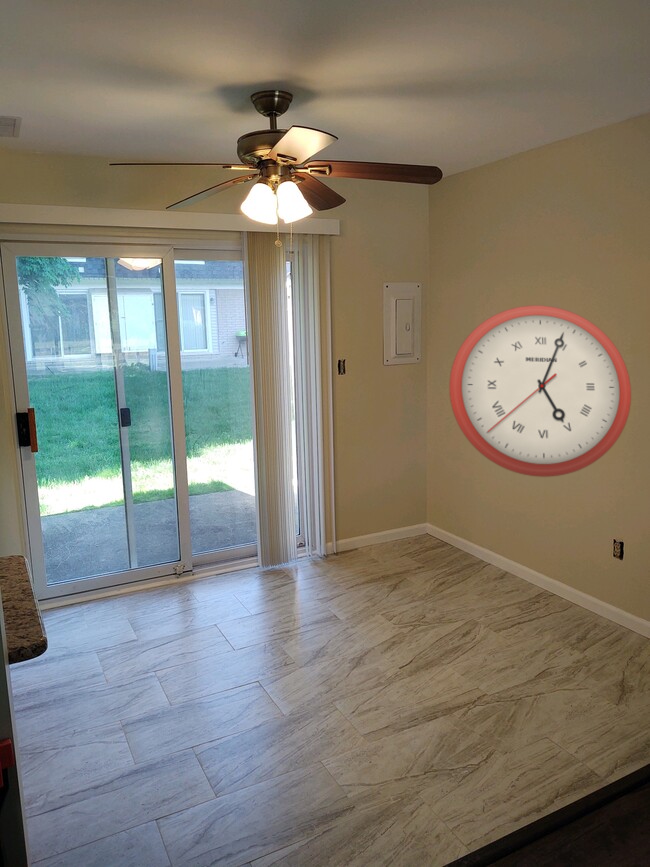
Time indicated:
{"hour": 5, "minute": 3, "second": 38}
